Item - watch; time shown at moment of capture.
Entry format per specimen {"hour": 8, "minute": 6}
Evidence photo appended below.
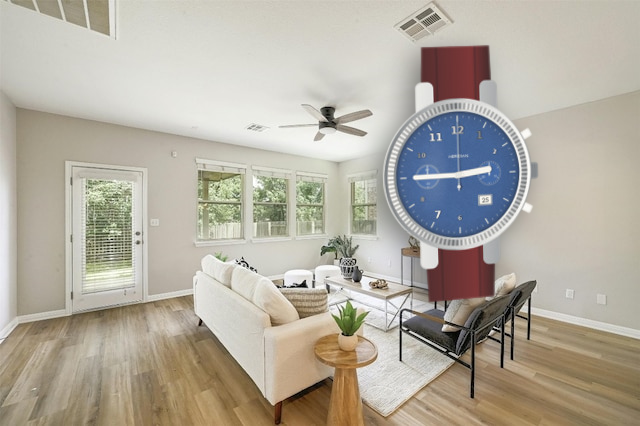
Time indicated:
{"hour": 2, "minute": 45}
